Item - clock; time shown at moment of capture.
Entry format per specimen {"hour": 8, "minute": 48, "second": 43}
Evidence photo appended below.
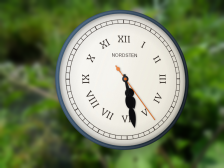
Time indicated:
{"hour": 5, "minute": 28, "second": 24}
